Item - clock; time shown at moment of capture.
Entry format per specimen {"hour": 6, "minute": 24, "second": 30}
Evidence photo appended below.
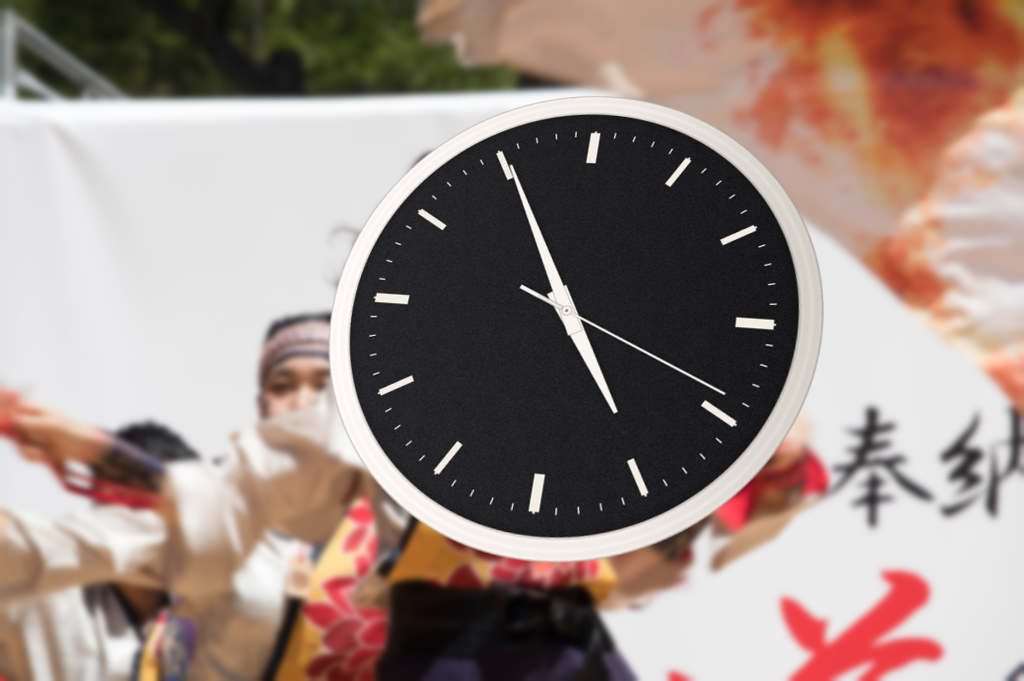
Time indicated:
{"hour": 4, "minute": 55, "second": 19}
